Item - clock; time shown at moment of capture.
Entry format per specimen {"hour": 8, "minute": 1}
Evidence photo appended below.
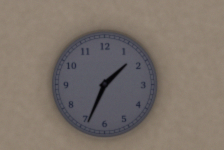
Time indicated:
{"hour": 1, "minute": 34}
